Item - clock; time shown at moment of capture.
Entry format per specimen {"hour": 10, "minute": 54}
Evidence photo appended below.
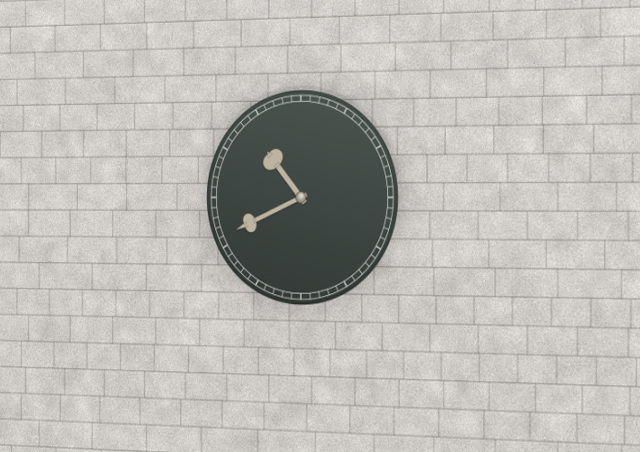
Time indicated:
{"hour": 10, "minute": 41}
